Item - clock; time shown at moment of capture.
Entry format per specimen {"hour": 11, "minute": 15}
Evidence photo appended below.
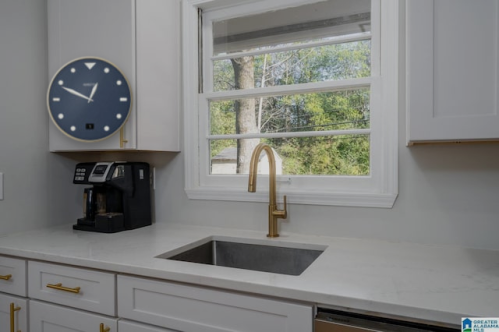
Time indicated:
{"hour": 12, "minute": 49}
